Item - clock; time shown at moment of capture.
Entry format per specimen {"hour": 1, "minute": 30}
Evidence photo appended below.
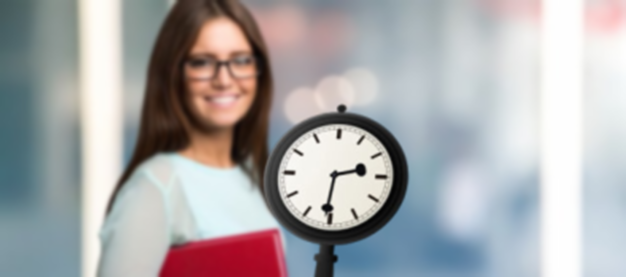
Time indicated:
{"hour": 2, "minute": 31}
